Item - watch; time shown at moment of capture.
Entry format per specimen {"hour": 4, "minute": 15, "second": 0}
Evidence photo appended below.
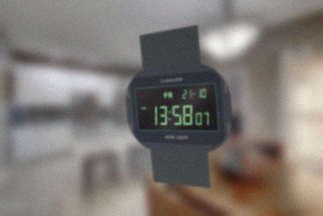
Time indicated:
{"hour": 13, "minute": 58, "second": 7}
